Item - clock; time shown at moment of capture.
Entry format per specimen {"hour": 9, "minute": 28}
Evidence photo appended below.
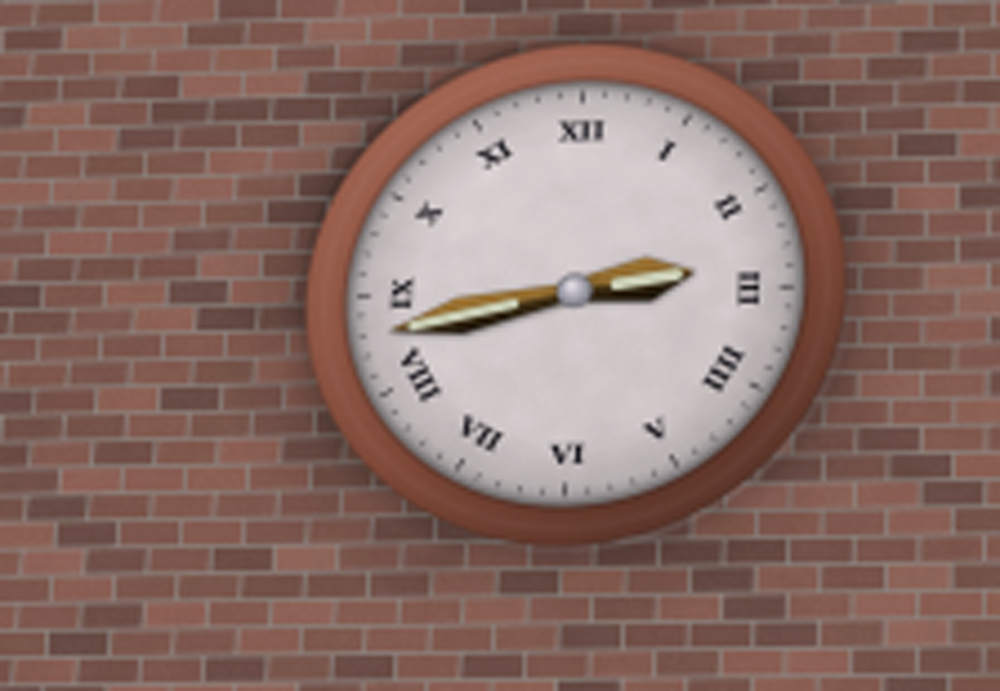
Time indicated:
{"hour": 2, "minute": 43}
